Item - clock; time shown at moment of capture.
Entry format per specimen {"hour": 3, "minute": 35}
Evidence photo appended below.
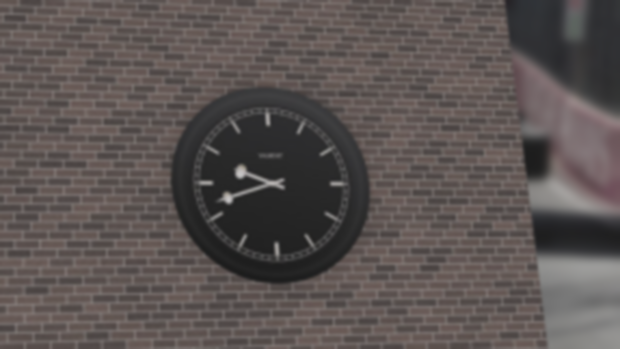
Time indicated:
{"hour": 9, "minute": 42}
